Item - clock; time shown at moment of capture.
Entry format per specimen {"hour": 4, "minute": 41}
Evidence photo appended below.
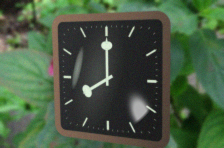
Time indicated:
{"hour": 8, "minute": 0}
